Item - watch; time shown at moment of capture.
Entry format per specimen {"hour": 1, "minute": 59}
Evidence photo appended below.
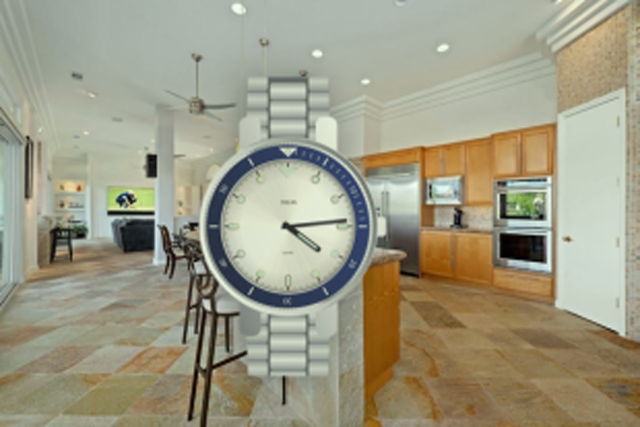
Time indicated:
{"hour": 4, "minute": 14}
